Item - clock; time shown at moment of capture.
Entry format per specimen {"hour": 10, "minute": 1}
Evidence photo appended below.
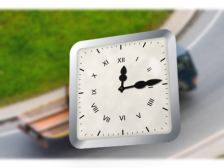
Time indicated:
{"hour": 12, "minute": 14}
